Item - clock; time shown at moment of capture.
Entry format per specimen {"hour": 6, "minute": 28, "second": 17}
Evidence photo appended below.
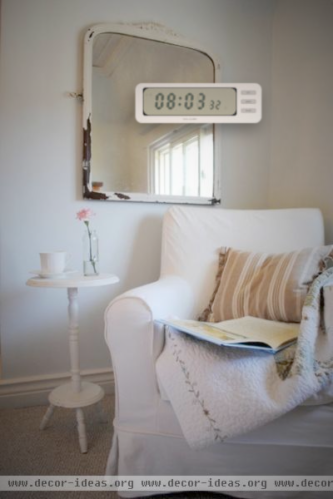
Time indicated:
{"hour": 8, "minute": 3, "second": 32}
